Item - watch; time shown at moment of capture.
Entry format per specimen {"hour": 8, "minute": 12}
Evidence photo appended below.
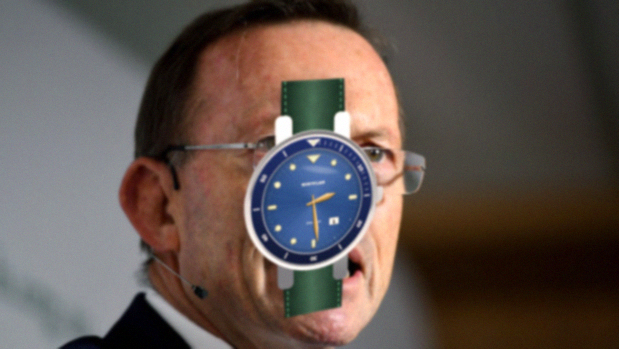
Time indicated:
{"hour": 2, "minute": 29}
